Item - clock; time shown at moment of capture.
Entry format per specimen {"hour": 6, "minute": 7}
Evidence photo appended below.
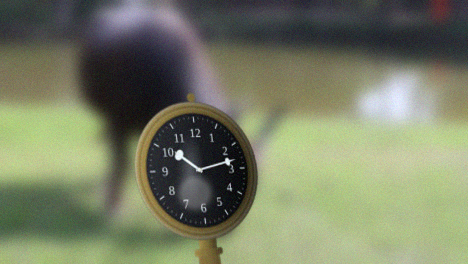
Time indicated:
{"hour": 10, "minute": 13}
